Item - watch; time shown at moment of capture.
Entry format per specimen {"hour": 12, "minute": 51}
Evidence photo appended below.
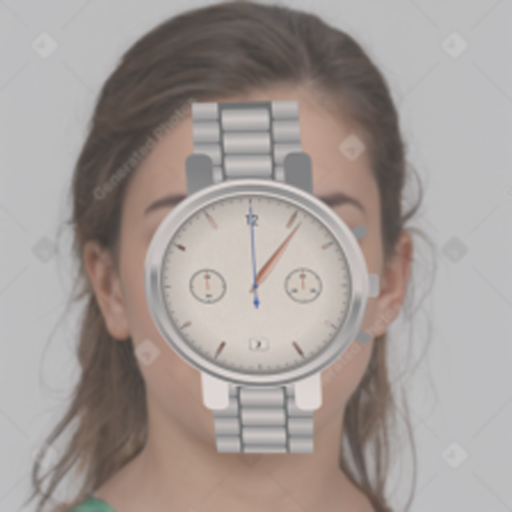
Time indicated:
{"hour": 1, "minute": 6}
